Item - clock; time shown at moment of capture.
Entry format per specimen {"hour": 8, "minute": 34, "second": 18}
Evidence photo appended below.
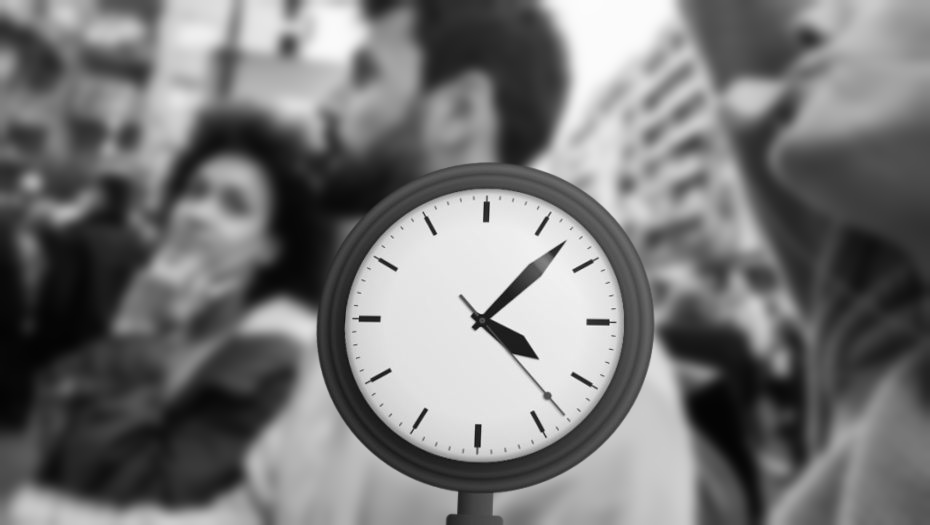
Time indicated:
{"hour": 4, "minute": 7, "second": 23}
